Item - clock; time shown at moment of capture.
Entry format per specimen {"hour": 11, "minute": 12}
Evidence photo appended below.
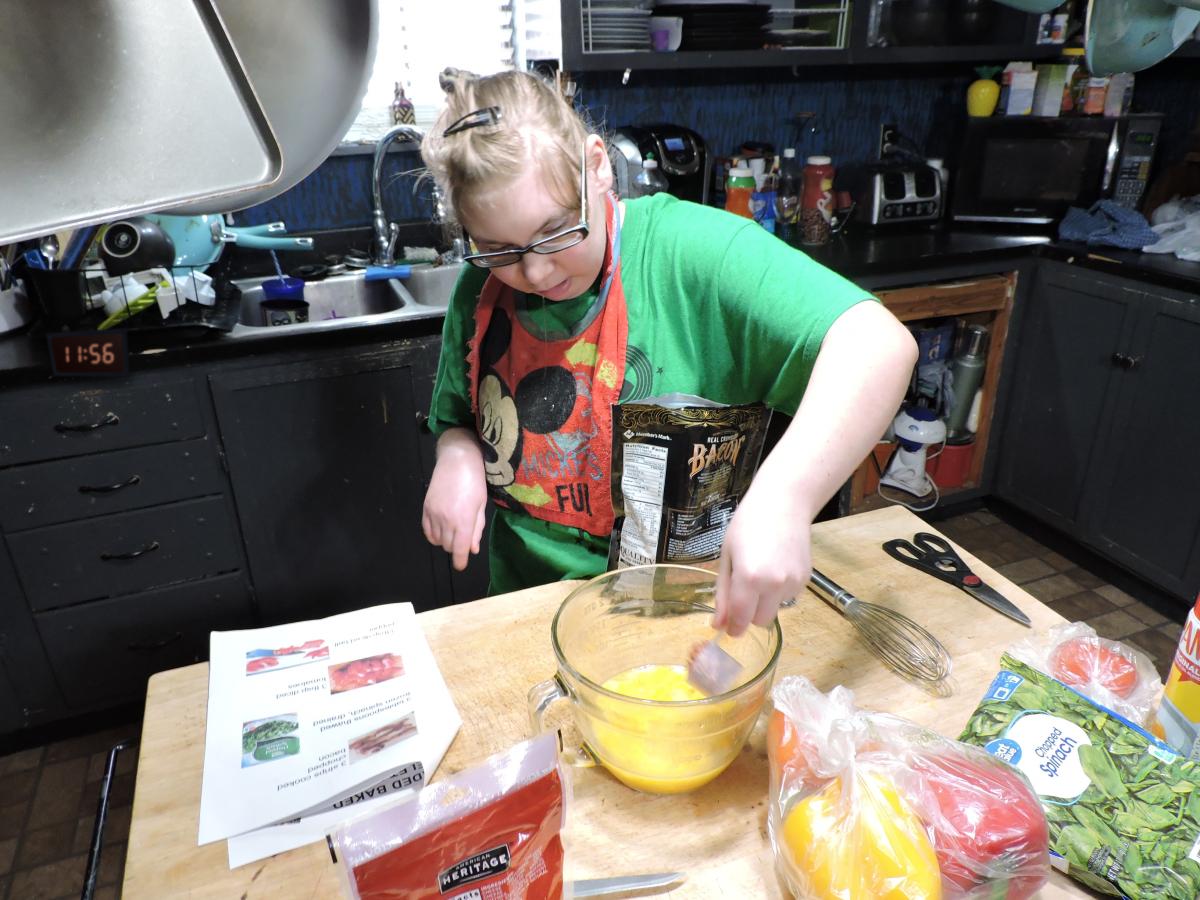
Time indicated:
{"hour": 11, "minute": 56}
